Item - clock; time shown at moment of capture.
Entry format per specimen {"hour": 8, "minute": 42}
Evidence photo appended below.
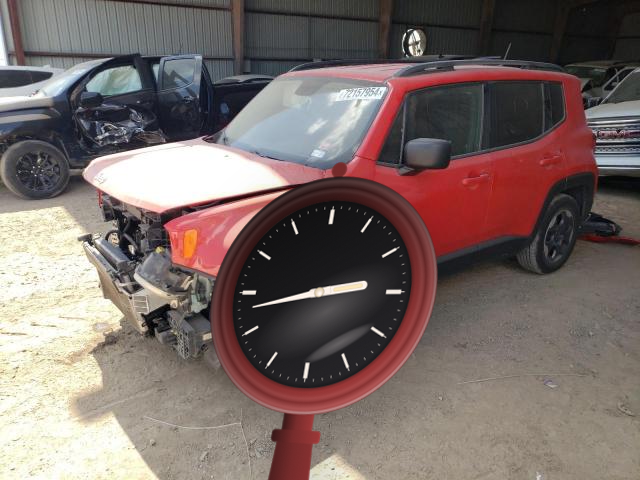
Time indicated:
{"hour": 2, "minute": 43}
